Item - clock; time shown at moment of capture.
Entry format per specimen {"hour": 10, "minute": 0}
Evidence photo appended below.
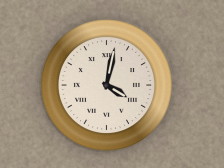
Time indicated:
{"hour": 4, "minute": 2}
